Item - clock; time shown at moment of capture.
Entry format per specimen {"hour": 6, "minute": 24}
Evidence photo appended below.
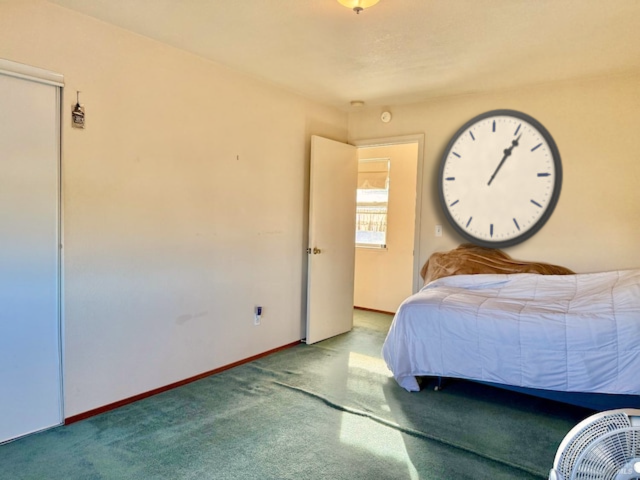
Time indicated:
{"hour": 1, "minute": 6}
